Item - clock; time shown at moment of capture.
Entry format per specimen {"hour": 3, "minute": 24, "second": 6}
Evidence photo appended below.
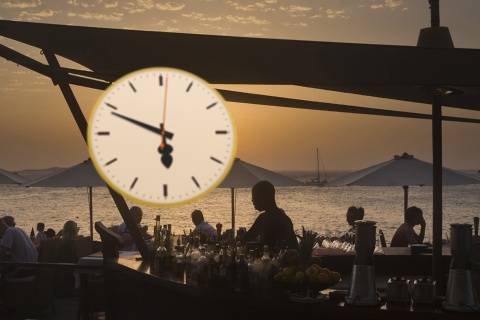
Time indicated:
{"hour": 5, "minute": 49, "second": 1}
